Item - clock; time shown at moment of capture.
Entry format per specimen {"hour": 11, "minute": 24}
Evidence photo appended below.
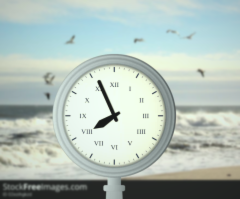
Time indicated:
{"hour": 7, "minute": 56}
